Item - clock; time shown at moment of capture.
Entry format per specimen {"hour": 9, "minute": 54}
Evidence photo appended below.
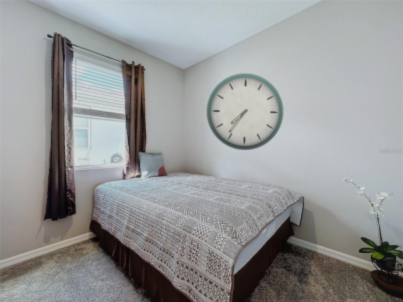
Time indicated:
{"hour": 7, "minute": 36}
